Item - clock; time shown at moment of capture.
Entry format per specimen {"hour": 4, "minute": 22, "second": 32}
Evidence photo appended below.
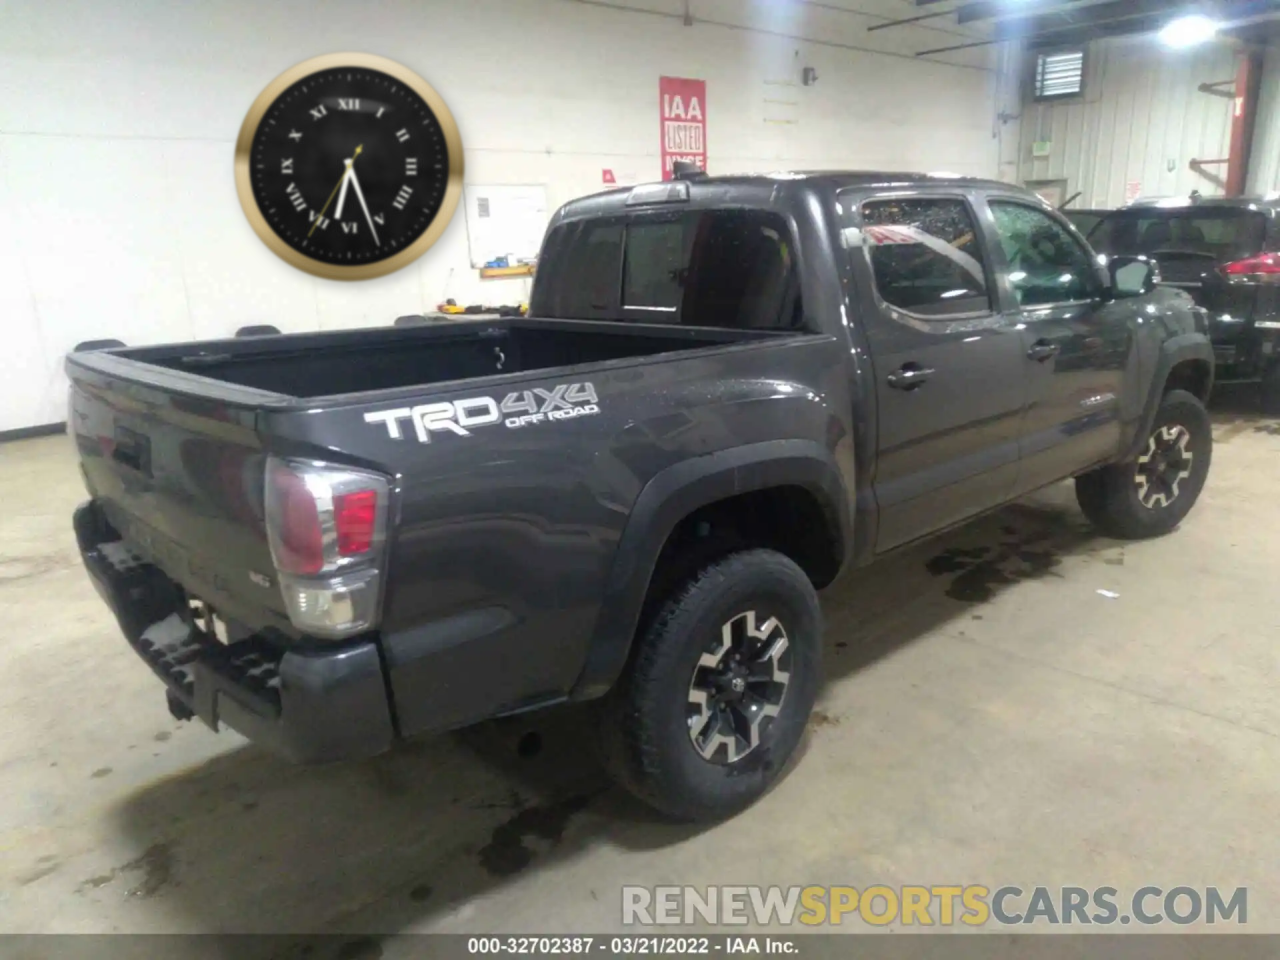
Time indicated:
{"hour": 6, "minute": 26, "second": 35}
